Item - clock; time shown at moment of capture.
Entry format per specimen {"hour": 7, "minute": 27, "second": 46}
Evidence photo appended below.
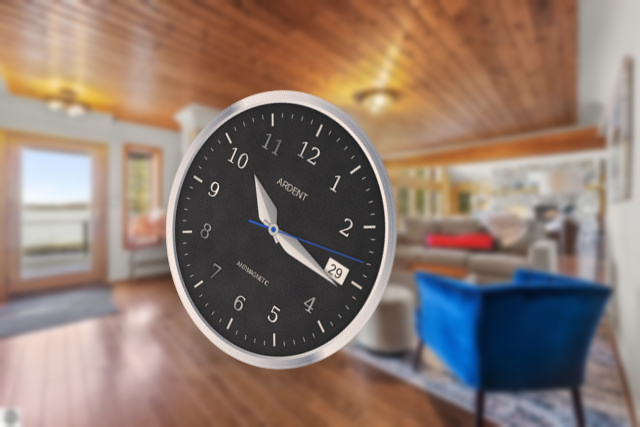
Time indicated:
{"hour": 10, "minute": 16, "second": 13}
